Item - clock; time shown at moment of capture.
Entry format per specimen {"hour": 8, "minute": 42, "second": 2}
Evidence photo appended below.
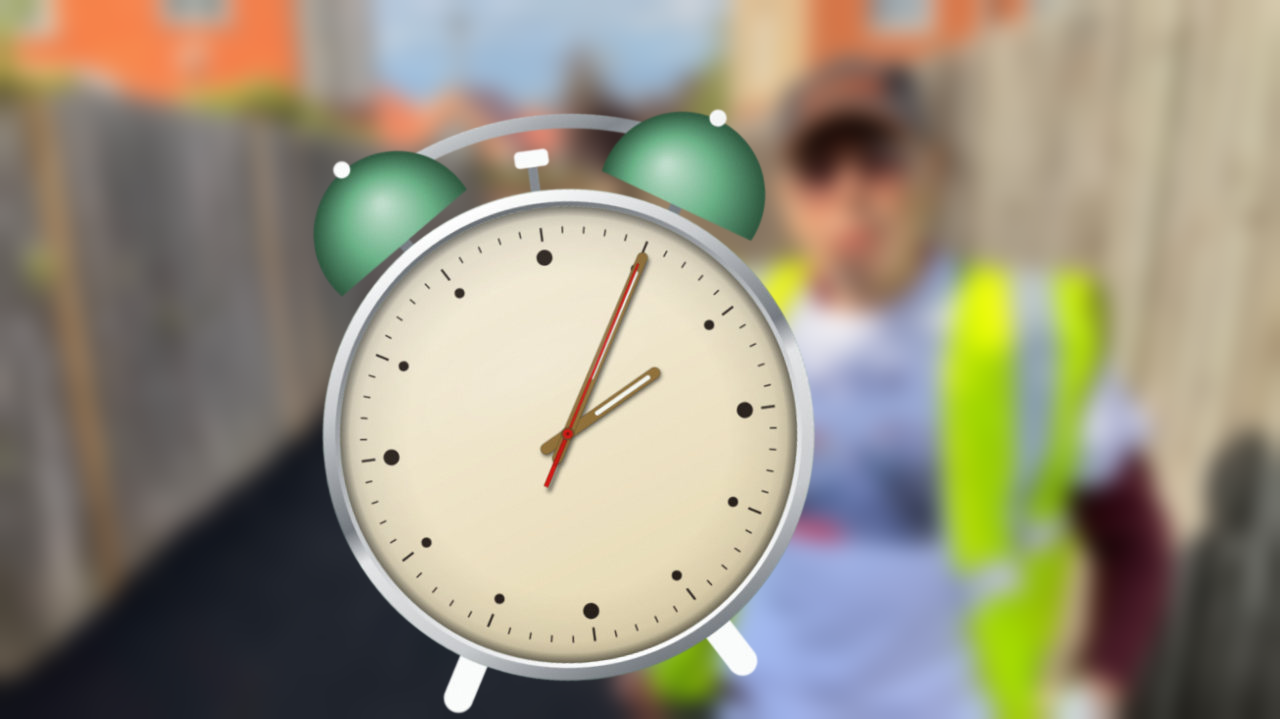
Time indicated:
{"hour": 2, "minute": 5, "second": 5}
